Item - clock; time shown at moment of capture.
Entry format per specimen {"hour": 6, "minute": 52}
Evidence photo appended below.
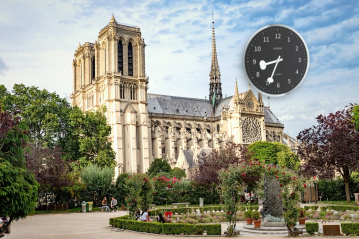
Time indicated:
{"hour": 8, "minute": 34}
